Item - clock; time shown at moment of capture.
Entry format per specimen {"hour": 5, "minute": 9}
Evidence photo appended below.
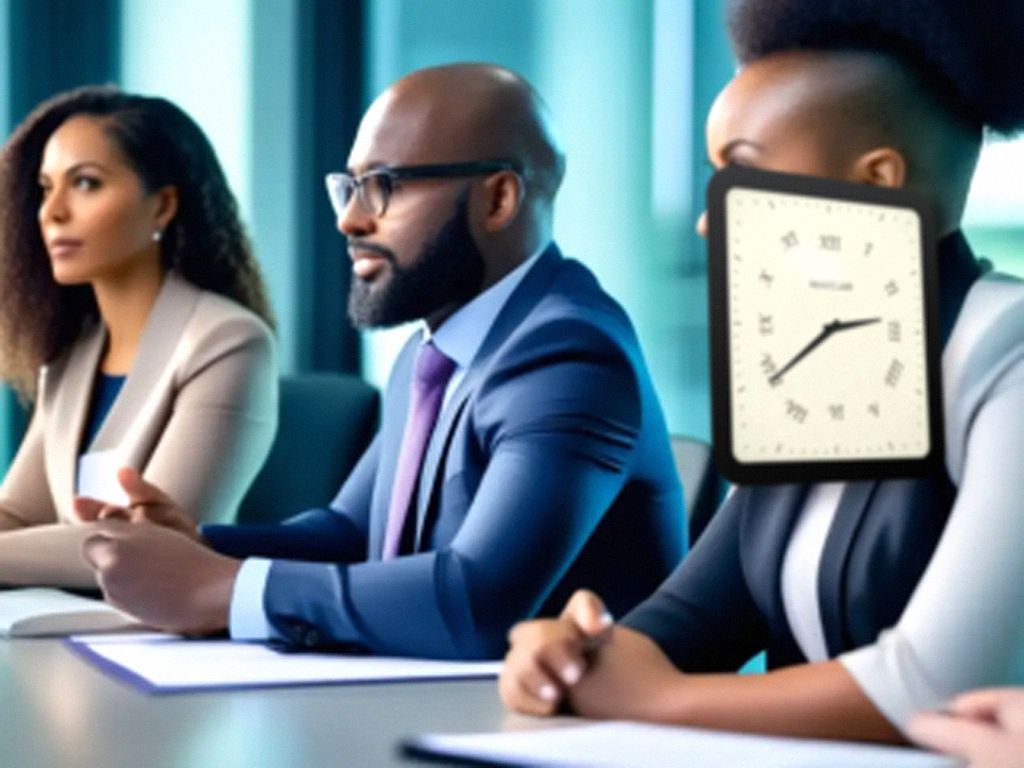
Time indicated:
{"hour": 2, "minute": 39}
